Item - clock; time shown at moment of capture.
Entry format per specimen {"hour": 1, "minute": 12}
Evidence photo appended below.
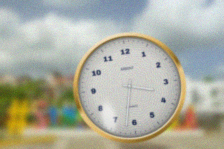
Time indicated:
{"hour": 3, "minute": 32}
